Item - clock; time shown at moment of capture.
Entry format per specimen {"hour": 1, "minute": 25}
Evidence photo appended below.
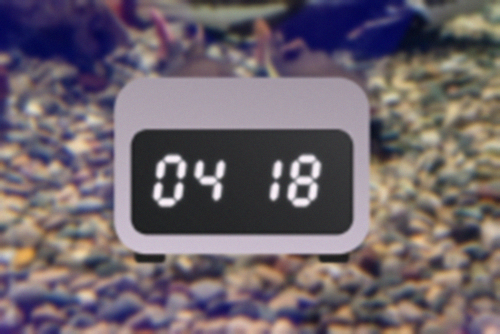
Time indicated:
{"hour": 4, "minute": 18}
